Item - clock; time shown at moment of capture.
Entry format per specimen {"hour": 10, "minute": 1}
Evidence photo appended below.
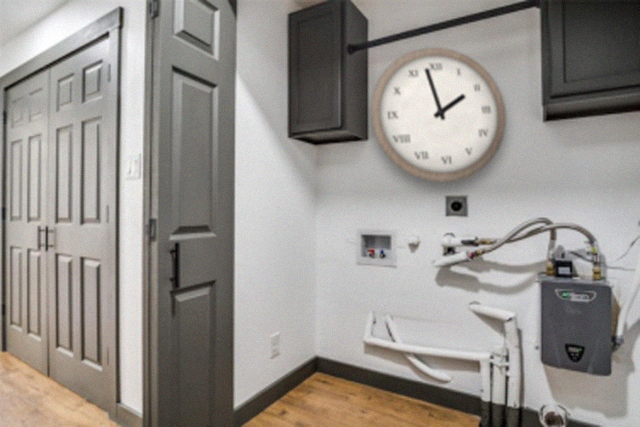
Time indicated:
{"hour": 1, "minute": 58}
